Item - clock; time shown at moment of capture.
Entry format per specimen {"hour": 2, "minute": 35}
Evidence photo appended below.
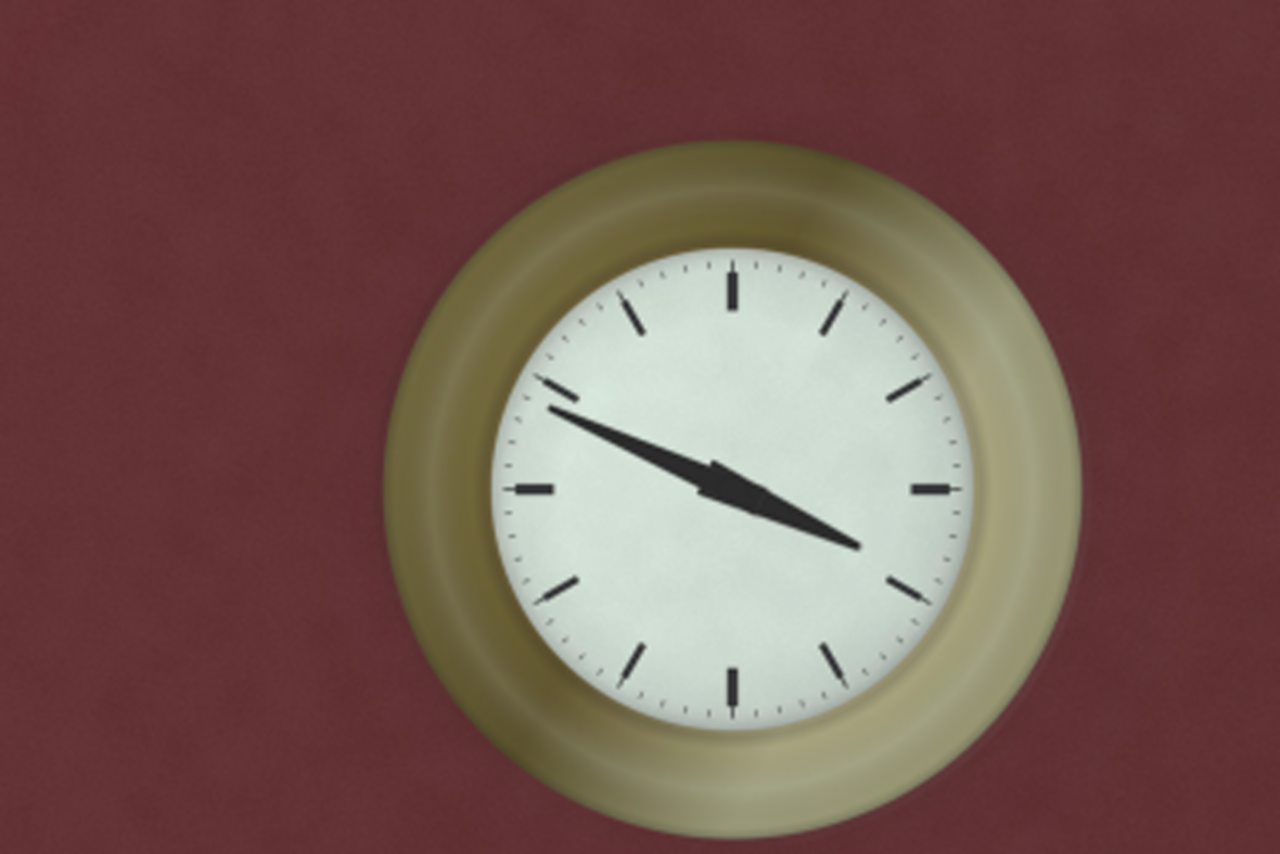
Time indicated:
{"hour": 3, "minute": 49}
